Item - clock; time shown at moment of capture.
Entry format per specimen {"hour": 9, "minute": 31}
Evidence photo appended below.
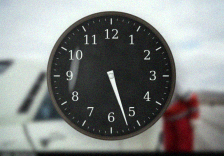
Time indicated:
{"hour": 5, "minute": 27}
